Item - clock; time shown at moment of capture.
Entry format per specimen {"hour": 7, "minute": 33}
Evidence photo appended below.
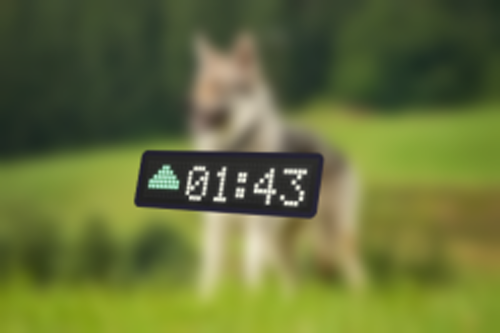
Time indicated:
{"hour": 1, "minute": 43}
